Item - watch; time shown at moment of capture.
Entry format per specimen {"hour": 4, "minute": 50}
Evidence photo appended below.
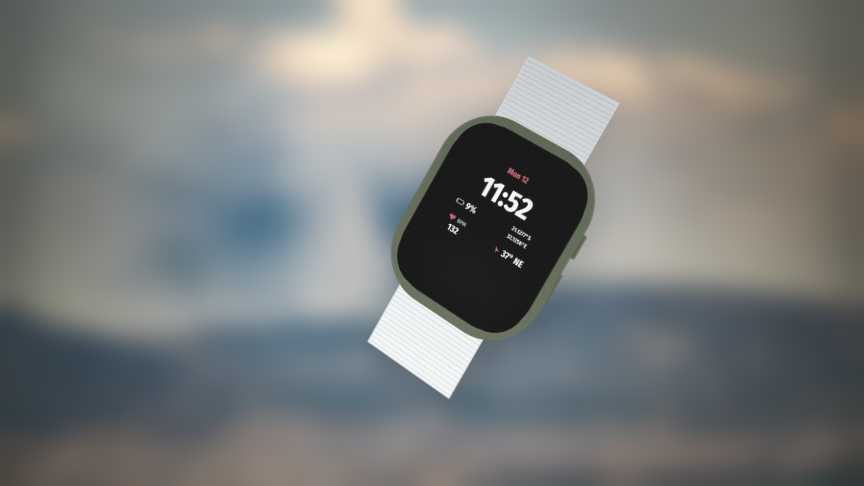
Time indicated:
{"hour": 11, "minute": 52}
